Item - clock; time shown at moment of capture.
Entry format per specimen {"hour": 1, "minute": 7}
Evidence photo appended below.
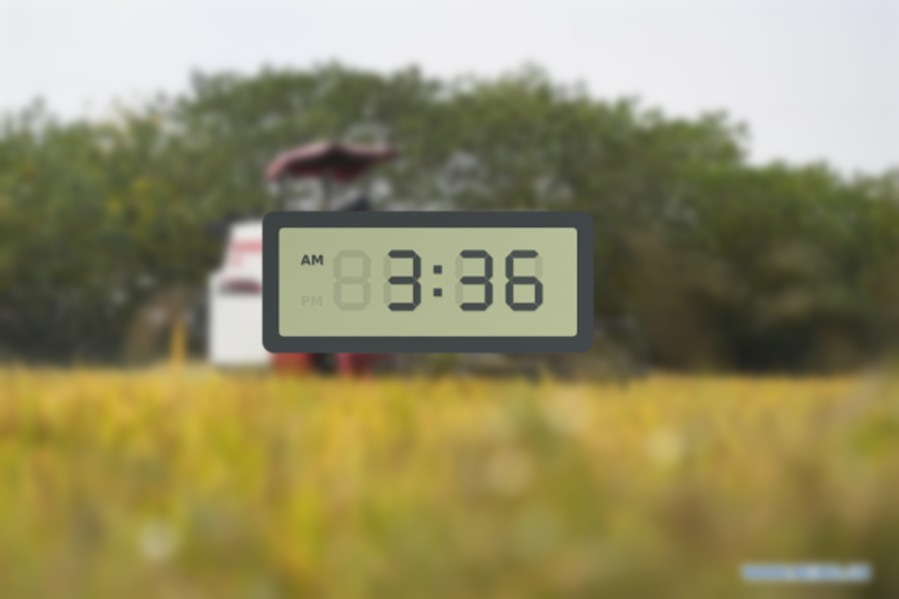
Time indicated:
{"hour": 3, "minute": 36}
